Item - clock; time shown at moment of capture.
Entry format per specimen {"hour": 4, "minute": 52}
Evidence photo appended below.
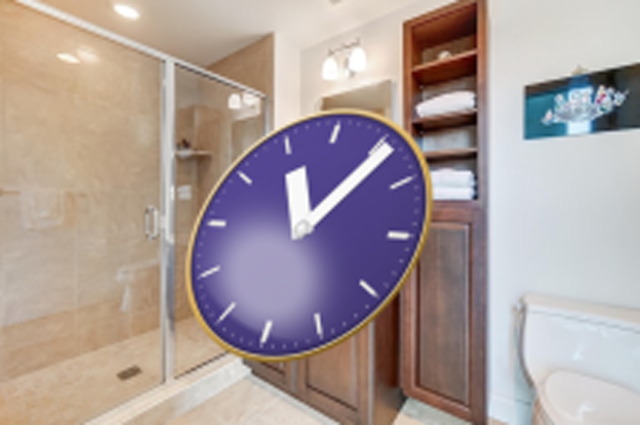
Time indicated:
{"hour": 11, "minute": 6}
